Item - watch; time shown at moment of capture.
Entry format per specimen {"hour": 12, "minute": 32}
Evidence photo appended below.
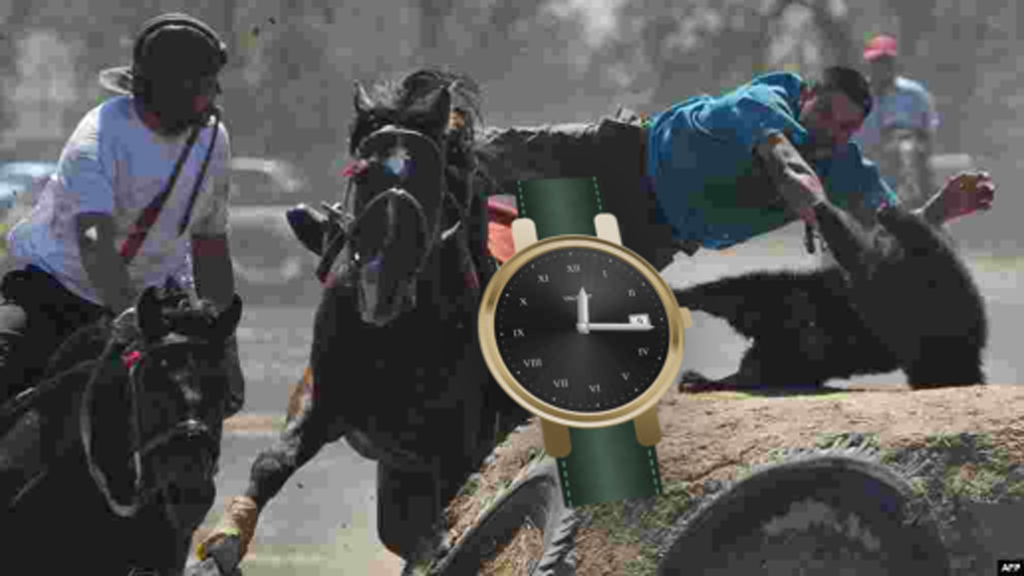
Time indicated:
{"hour": 12, "minute": 16}
